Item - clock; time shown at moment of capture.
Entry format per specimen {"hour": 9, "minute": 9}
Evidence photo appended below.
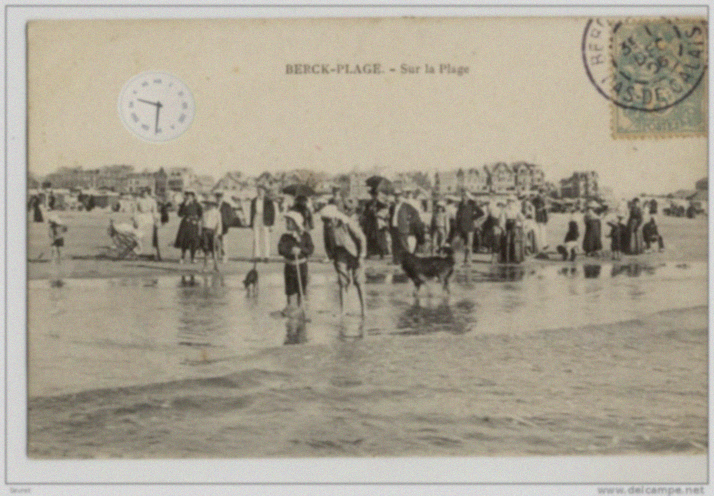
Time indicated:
{"hour": 9, "minute": 31}
